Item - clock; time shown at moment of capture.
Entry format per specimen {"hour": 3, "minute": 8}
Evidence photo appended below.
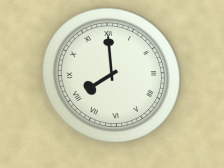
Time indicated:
{"hour": 8, "minute": 0}
